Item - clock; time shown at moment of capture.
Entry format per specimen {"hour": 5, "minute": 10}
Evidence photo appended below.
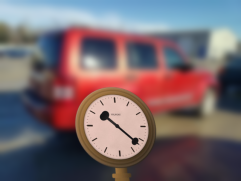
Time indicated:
{"hour": 10, "minute": 22}
